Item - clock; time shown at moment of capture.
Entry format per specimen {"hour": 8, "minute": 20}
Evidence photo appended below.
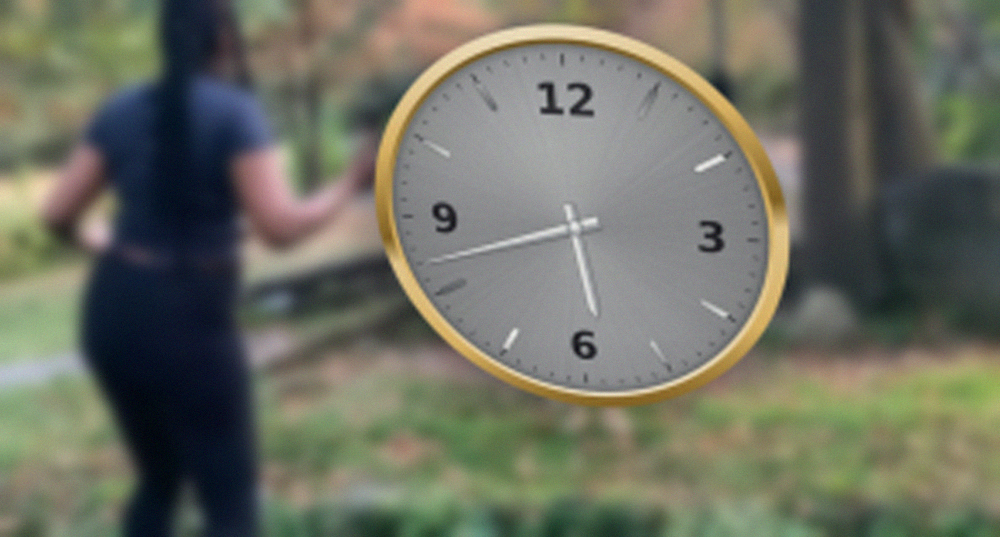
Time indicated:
{"hour": 5, "minute": 42}
